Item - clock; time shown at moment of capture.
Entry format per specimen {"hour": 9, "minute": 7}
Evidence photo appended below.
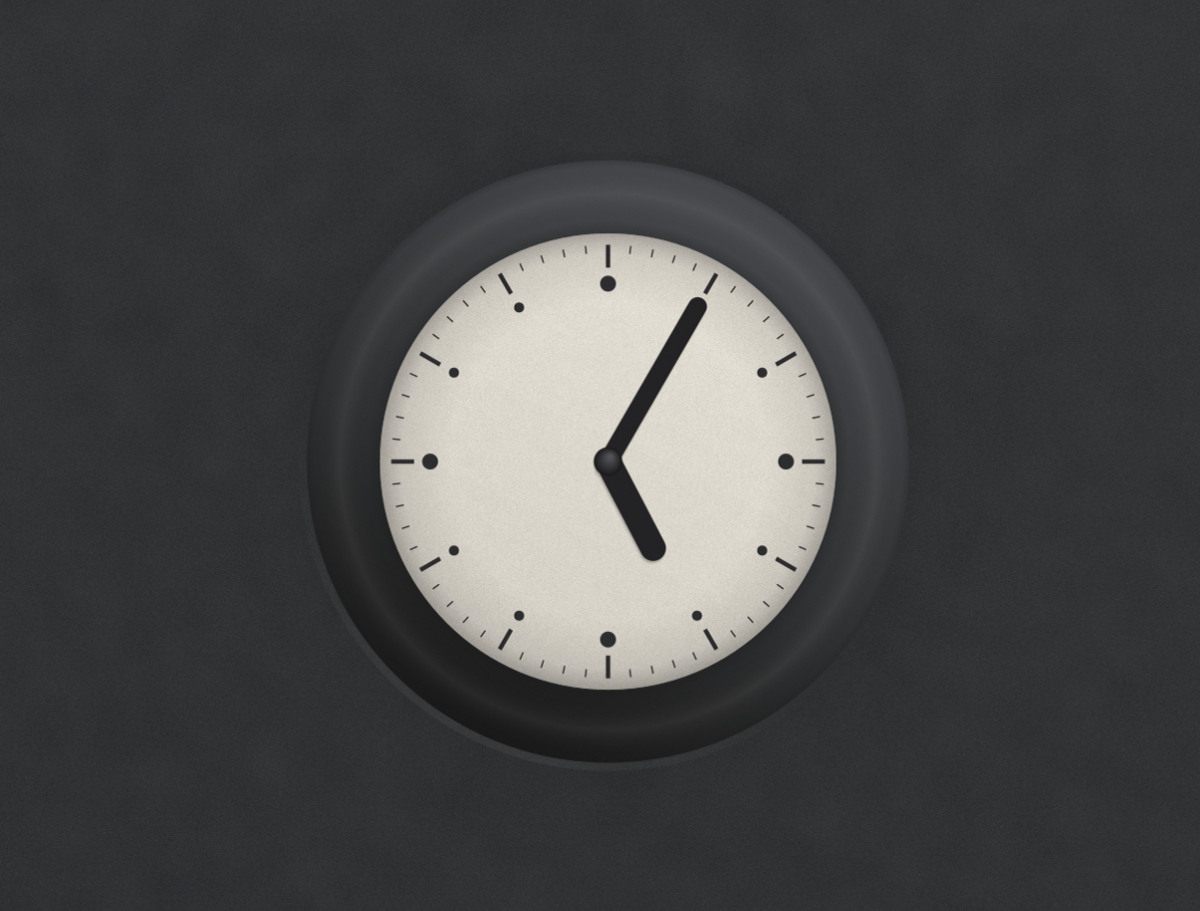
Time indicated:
{"hour": 5, "minute": 5}
